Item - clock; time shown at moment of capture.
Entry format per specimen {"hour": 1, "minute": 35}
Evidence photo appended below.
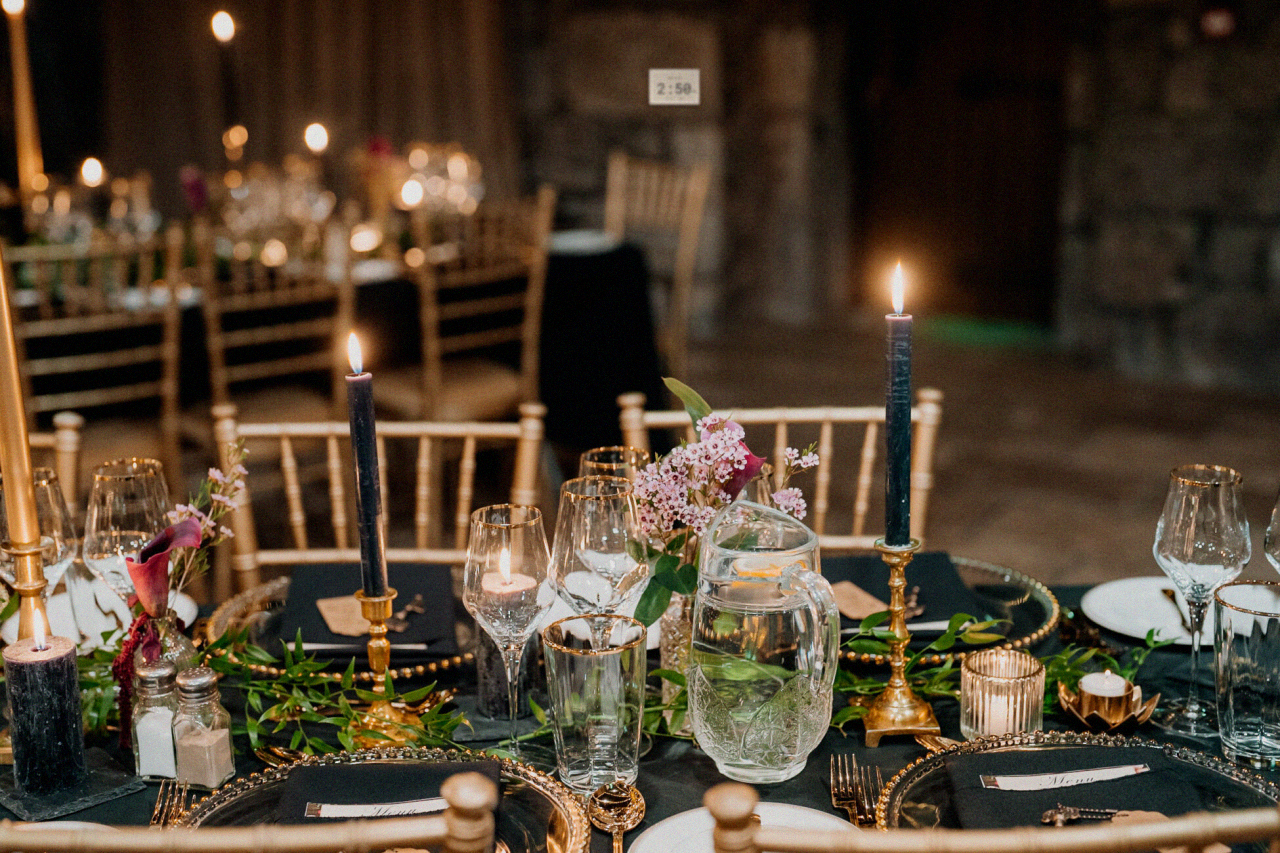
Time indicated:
{"hour": 2, "minute": 50}
